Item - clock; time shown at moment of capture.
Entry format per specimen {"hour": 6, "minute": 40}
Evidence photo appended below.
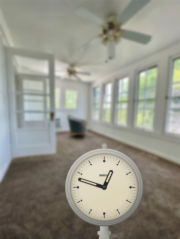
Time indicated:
{"hour": 12, "minute": 48}
